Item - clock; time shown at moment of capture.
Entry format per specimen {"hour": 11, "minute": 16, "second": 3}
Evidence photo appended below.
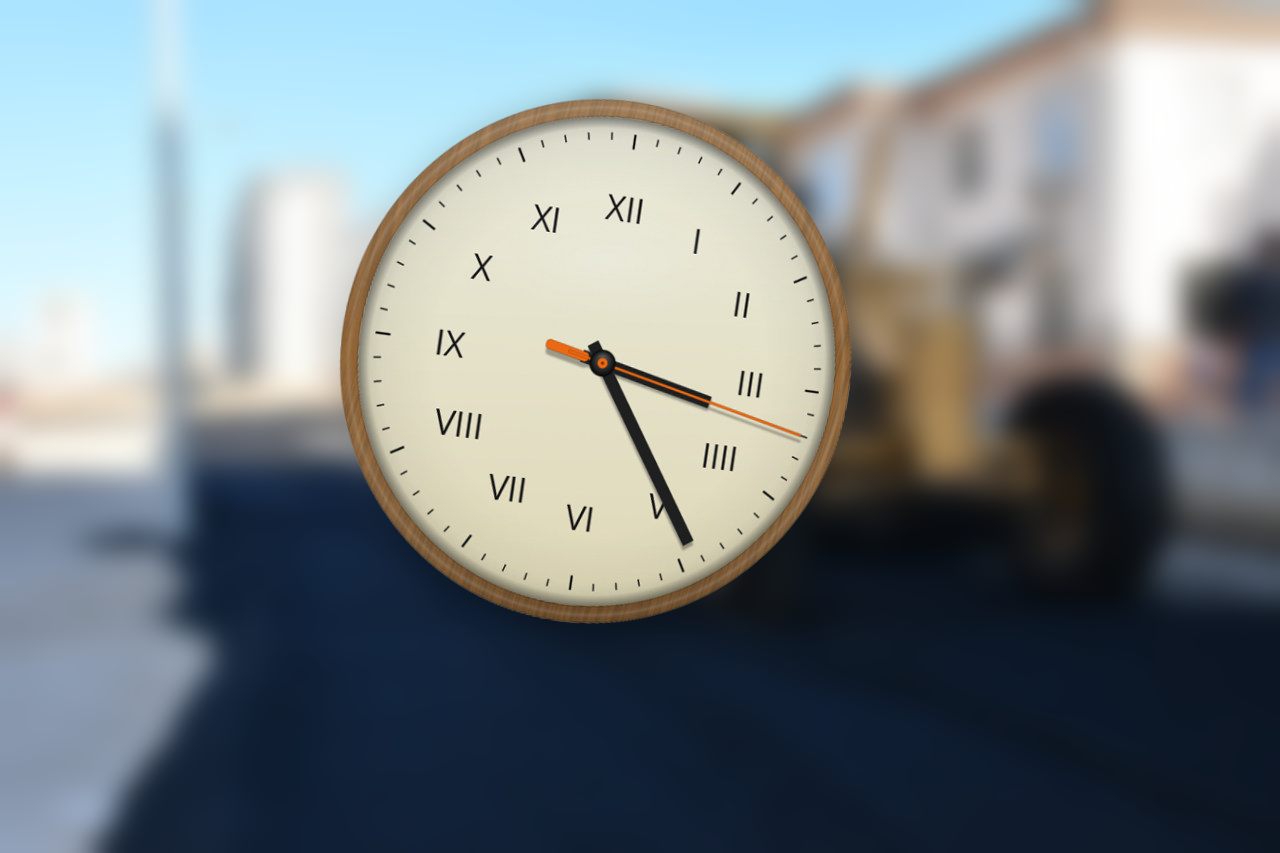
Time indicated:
{"hour": 3, "minute": 24, "second": 17}
